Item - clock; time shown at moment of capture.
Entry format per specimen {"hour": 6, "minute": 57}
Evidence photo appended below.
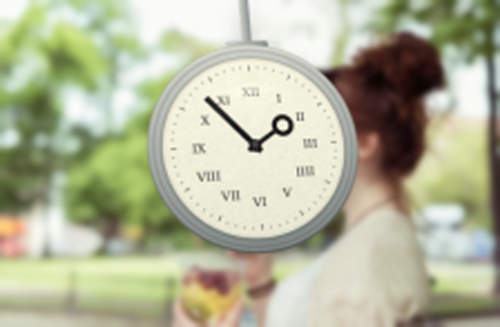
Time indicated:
{"hour": 1, "minute": 53}
